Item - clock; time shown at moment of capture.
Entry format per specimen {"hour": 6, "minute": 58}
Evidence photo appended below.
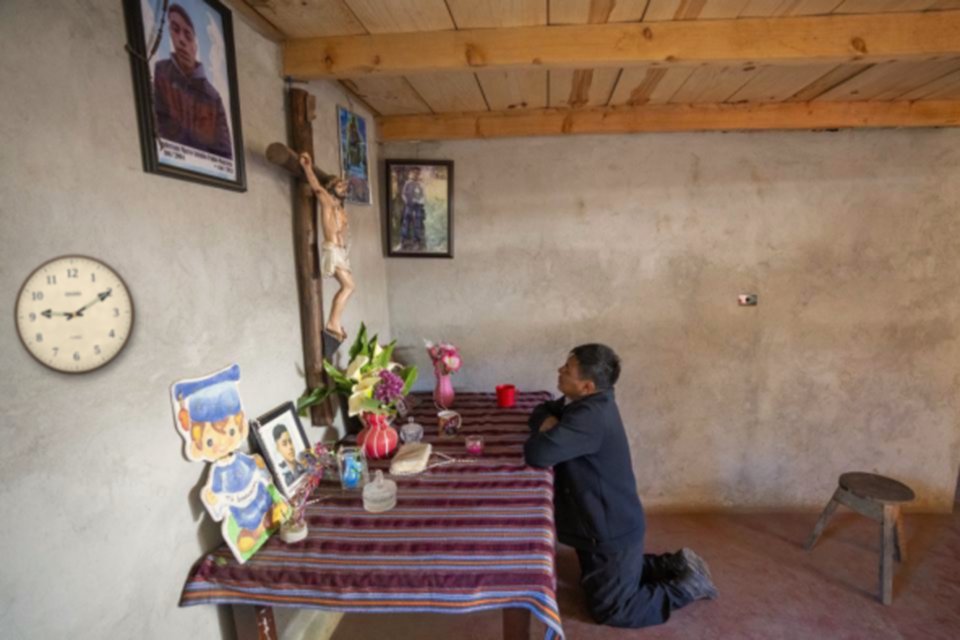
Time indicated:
{"hour": 9, "minute": 10}
